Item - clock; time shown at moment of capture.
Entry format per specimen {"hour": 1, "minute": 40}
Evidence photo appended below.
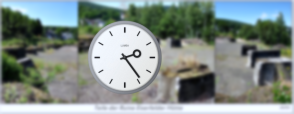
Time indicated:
{"hour": 2, "minute": 24}
